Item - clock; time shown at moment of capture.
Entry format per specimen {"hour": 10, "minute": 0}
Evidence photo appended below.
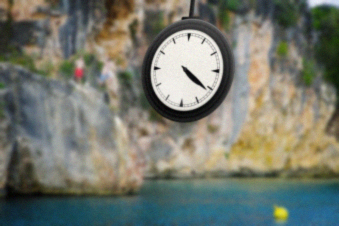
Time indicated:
{"hour": 4, "minute": 21}
